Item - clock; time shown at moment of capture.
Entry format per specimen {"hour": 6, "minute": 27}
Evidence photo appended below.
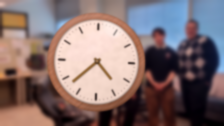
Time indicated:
{"hour": 4, "minute": 38}
